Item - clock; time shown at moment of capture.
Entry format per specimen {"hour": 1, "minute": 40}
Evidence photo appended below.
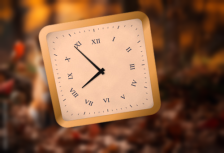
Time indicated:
{"hour": 7, "minute": 54}
